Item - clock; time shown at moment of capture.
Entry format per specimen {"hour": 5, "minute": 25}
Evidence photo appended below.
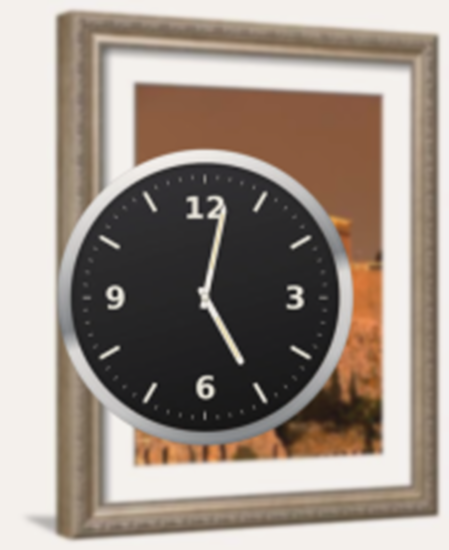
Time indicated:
{"hour": 5, "minute": 2}
